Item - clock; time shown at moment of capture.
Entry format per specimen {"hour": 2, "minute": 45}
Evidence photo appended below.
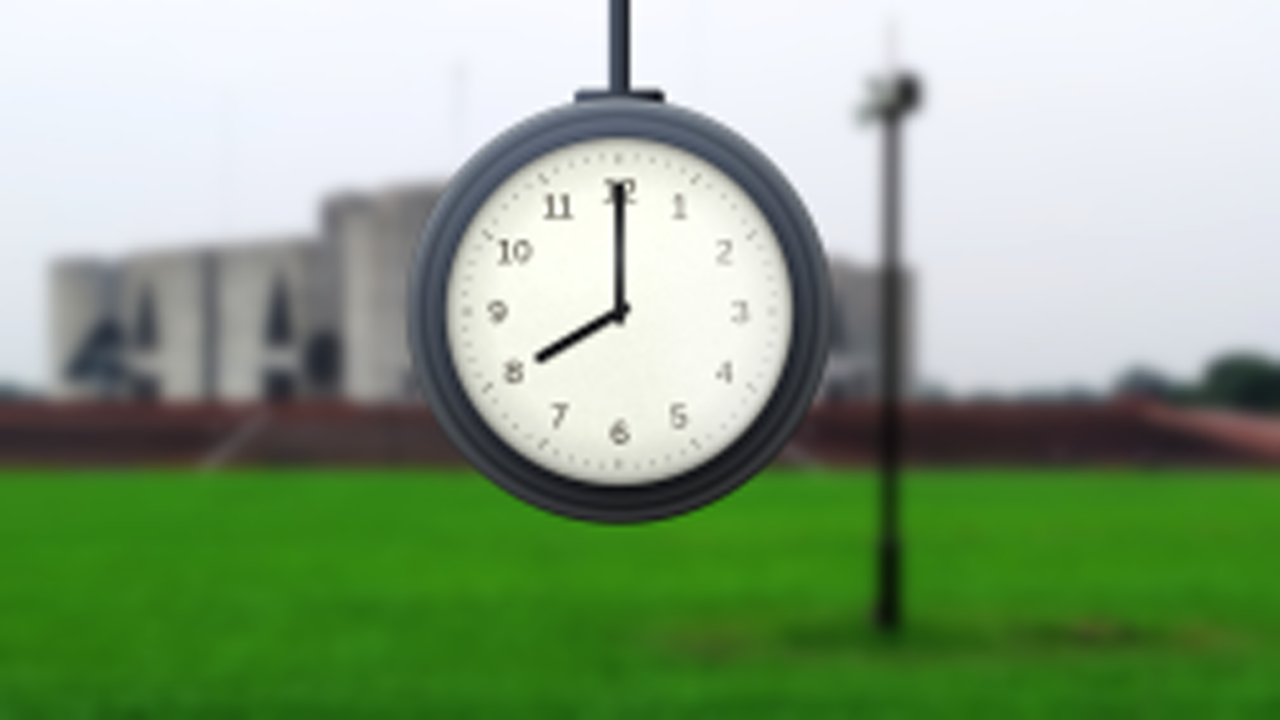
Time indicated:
{"hour": 8, "minute": 0}
